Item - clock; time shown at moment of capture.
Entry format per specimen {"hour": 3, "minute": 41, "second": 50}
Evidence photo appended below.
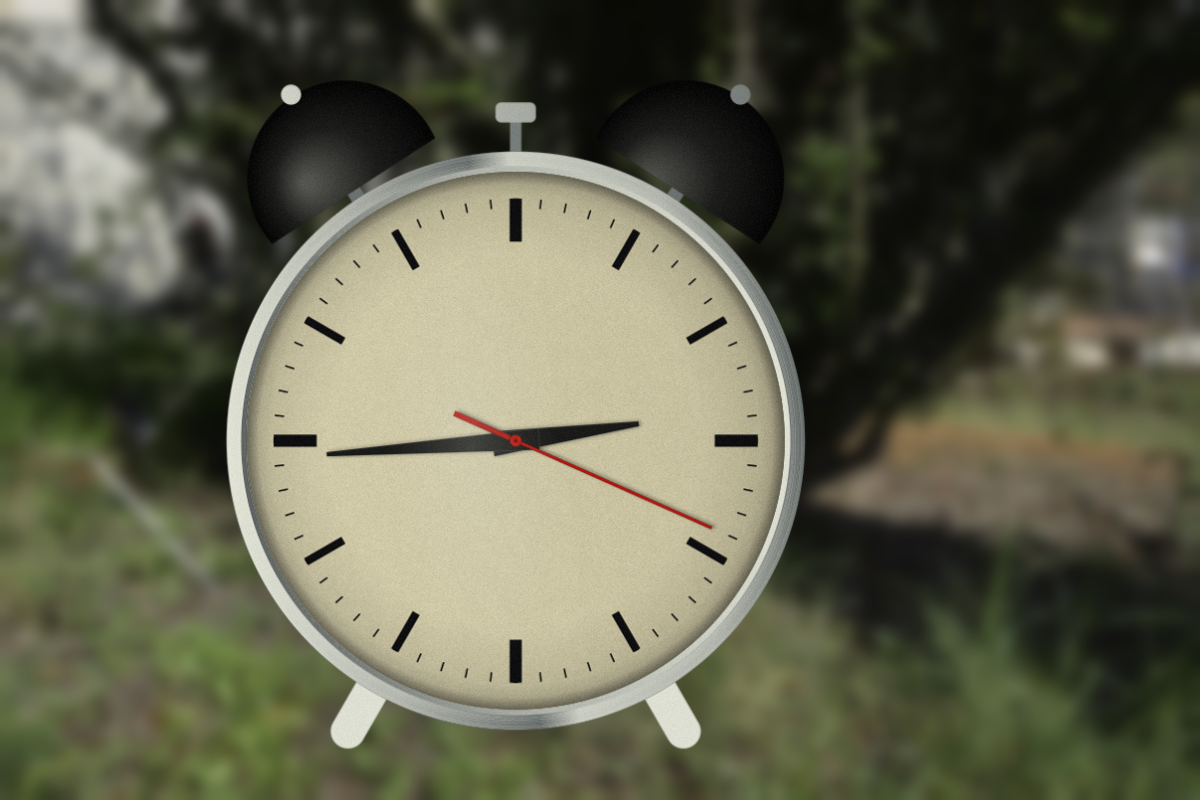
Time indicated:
{"hour": 2, "minute": 44, "second": 19}
